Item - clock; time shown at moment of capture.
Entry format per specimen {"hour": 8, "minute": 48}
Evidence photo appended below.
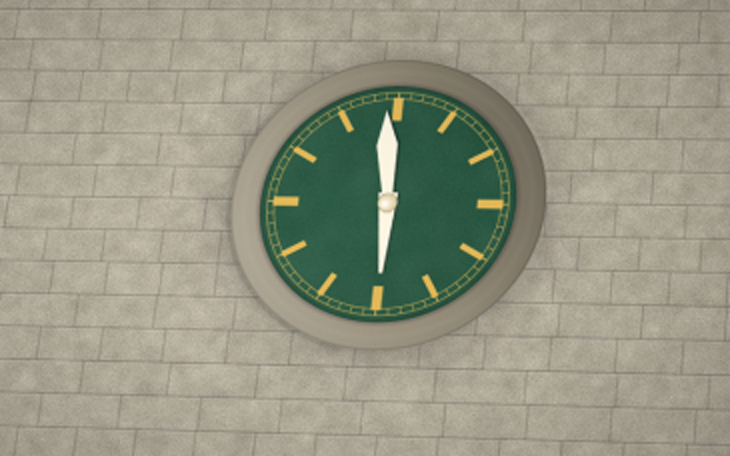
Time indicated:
{"hour": 5, "minute": 59}
